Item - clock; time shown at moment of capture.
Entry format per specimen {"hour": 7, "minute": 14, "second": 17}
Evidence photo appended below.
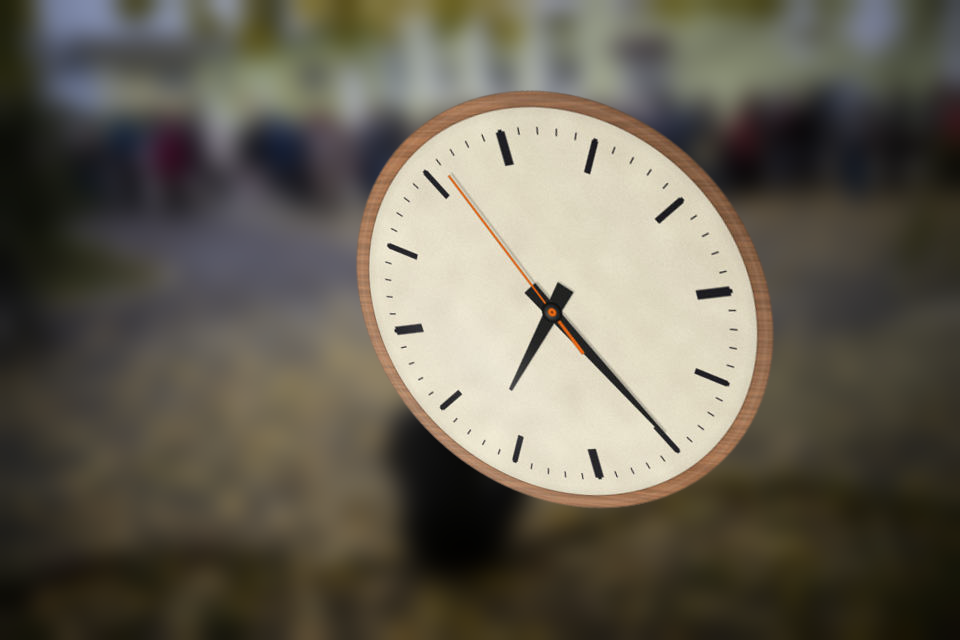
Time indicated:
{"hour": 7, "minute": 24, "second": 56}
